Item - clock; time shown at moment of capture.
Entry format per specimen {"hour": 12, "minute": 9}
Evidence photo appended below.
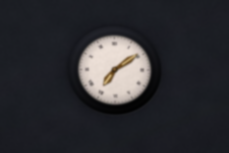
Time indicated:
{"hour": 7, "minute": 9}
